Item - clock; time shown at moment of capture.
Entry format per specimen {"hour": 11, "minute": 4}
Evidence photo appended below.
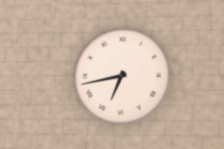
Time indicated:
{"hour": 6, "minute": 43}
